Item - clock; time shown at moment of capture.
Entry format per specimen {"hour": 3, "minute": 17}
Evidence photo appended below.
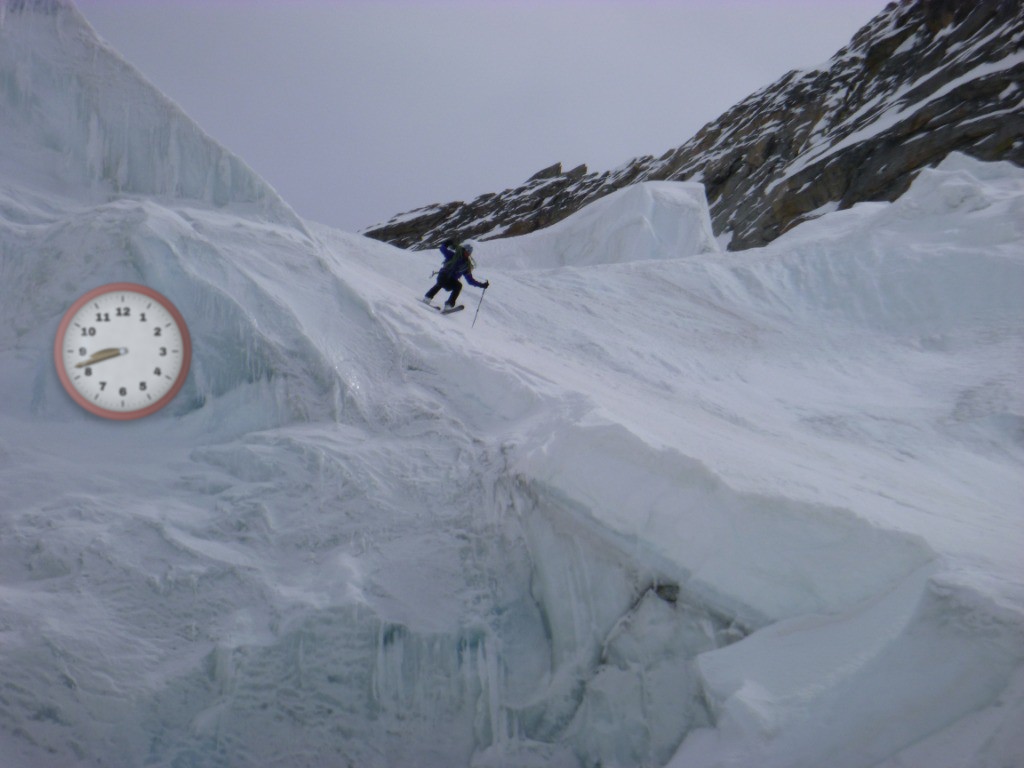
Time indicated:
{"hour": 8, "minute": 42}
